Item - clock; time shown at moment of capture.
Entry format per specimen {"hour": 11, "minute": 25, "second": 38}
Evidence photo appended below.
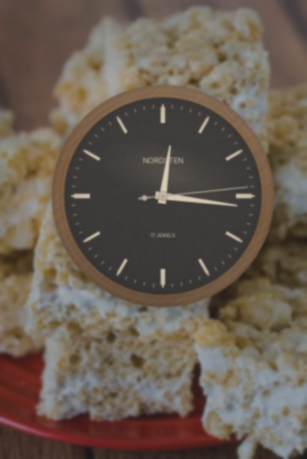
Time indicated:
{"hour": 12, "minute": 16, "second": 14}
